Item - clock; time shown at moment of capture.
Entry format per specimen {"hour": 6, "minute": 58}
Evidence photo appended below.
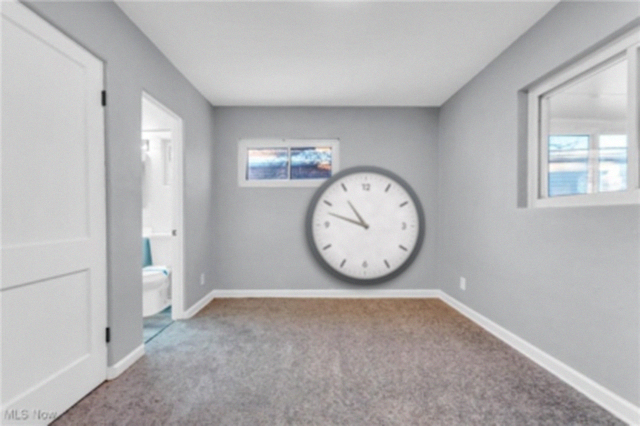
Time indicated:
{"hour": 10, "minute": 48}
